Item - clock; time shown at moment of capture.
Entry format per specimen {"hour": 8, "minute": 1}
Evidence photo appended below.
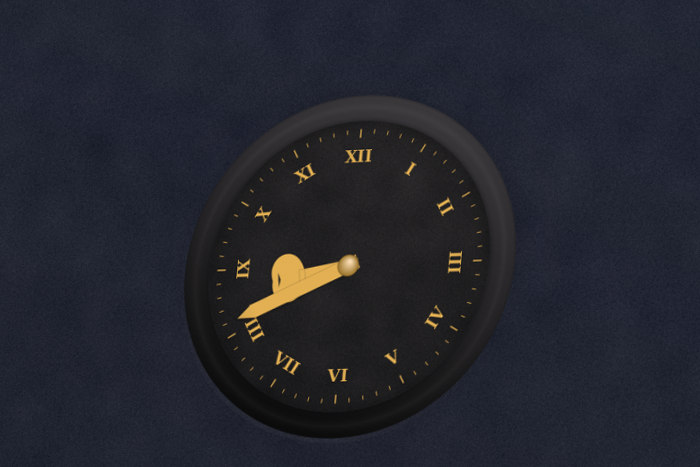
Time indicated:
{"hour": 8, "minute": 41}
